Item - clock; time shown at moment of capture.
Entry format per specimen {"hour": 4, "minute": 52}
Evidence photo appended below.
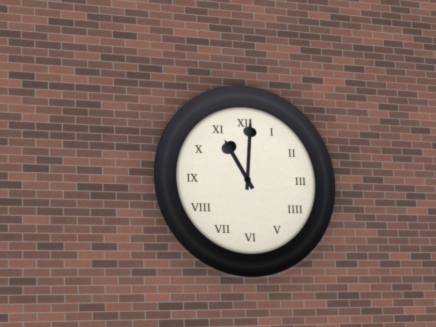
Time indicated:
{"hour": 11, "minute": 1}
